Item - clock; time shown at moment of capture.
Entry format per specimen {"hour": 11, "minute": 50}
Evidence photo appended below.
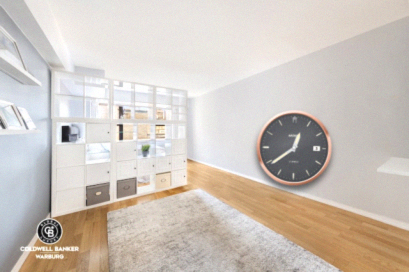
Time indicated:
{"hour": 12, "minute": 39}
